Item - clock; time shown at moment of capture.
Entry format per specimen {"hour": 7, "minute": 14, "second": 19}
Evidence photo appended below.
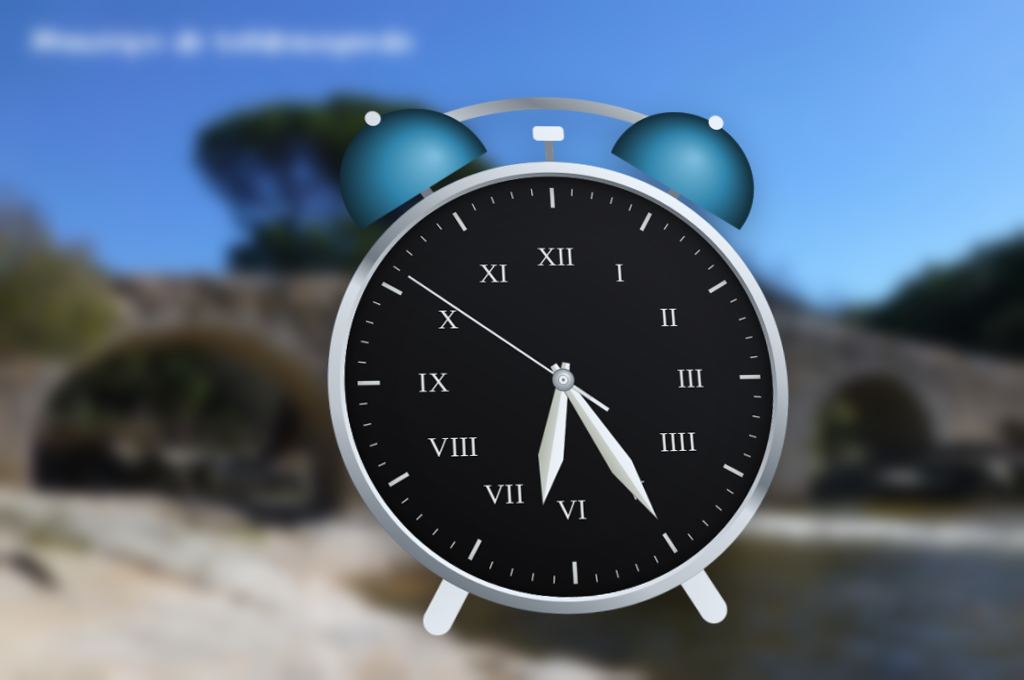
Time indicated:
{"hour": 6, "minute": 24, "second": 51}
